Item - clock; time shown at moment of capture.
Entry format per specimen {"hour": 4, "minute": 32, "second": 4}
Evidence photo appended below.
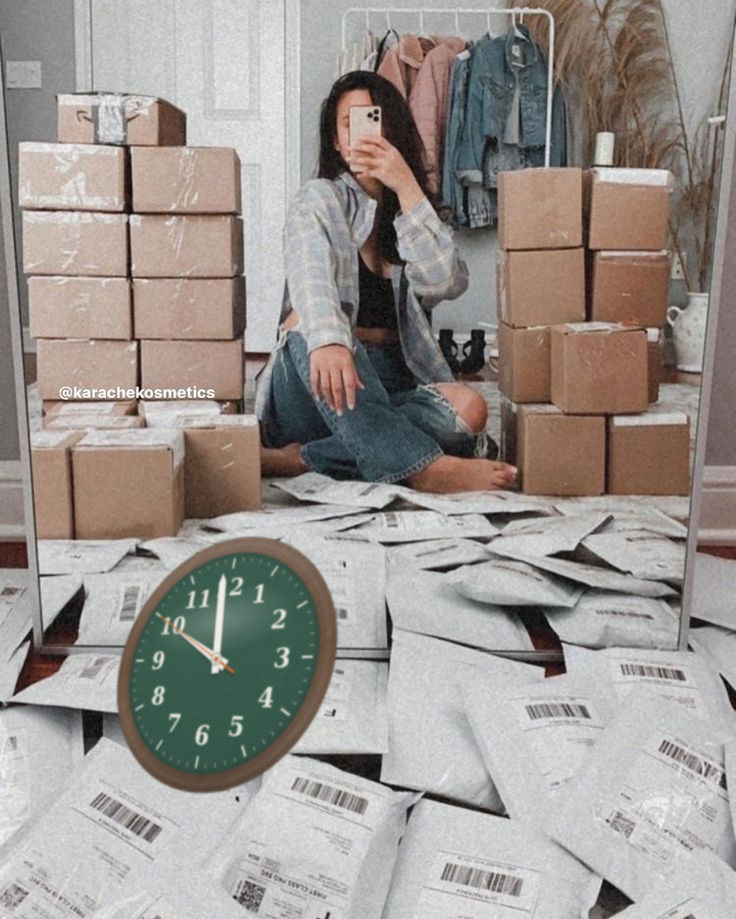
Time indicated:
{"hour": 9, "minute": 58, "second": 50}
